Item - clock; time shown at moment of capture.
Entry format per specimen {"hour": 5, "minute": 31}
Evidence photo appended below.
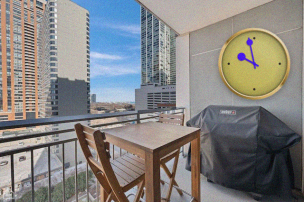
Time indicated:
{"hour": 9, "minute": 58}
